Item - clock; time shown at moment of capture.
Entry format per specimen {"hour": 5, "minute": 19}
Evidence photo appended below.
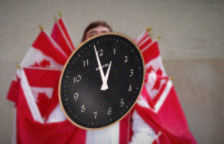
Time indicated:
{"hour": 12, "minute": 59}
